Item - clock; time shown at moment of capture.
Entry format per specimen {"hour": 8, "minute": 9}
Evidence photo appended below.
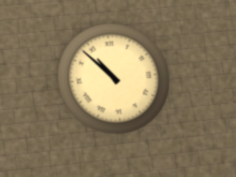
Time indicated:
{"hour": 10, "minute": 53}
